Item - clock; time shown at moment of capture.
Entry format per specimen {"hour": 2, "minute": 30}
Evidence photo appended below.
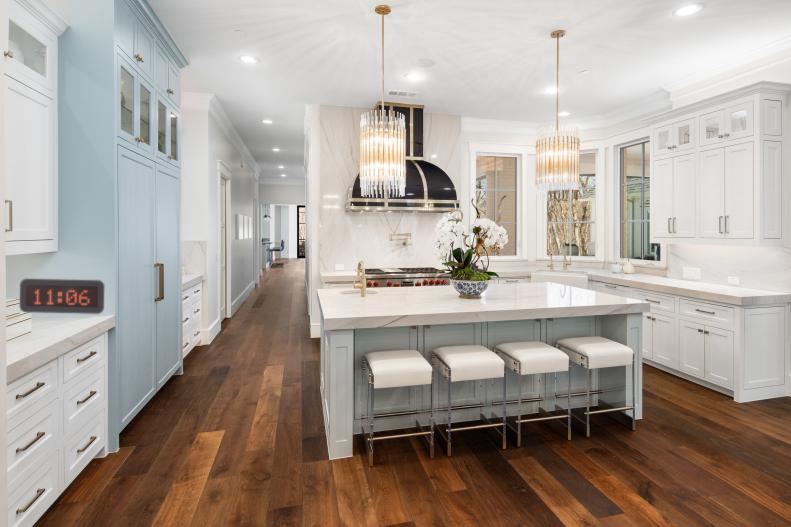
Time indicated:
{"hour": 11, "minute": 6}
